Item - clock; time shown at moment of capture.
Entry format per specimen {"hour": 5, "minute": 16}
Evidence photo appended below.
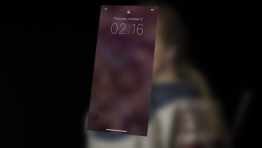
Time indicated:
{"hour": 2, "minute": 16}
